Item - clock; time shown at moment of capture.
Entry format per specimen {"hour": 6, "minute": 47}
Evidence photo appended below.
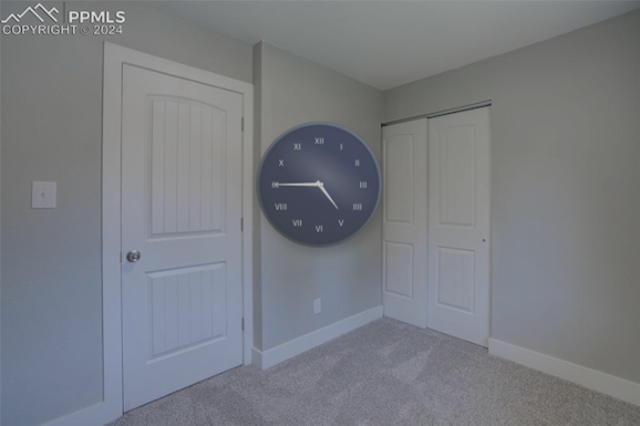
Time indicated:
{"hour": 4, "minute": 45}
